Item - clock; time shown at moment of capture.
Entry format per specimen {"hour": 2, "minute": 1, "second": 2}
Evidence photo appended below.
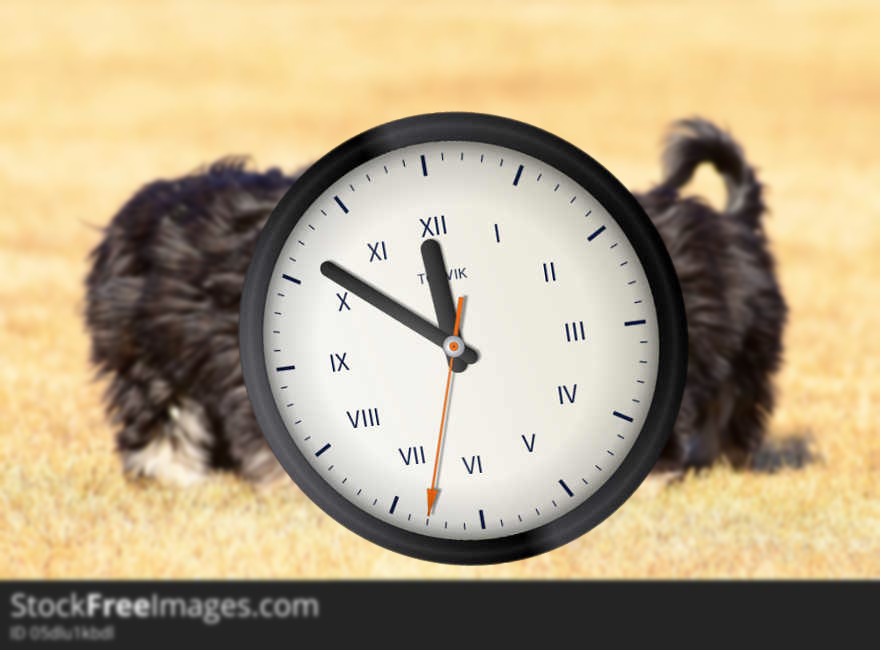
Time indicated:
{"hour": 11, "minute": 51, "second": 33}
